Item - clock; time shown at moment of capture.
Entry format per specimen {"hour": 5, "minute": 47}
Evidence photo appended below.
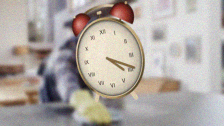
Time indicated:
{"hour": 4, "minute": 19}
